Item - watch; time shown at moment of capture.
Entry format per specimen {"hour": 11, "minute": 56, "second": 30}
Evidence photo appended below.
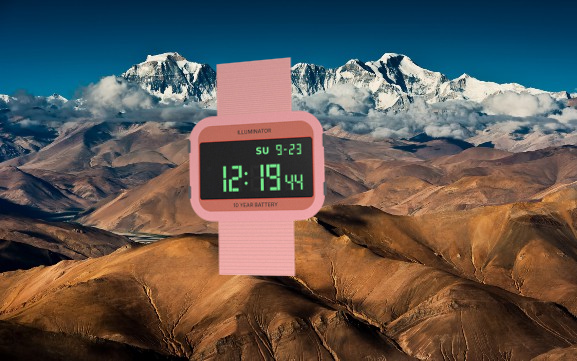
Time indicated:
{"hour": 12, "minute": 19, "second": 44}
